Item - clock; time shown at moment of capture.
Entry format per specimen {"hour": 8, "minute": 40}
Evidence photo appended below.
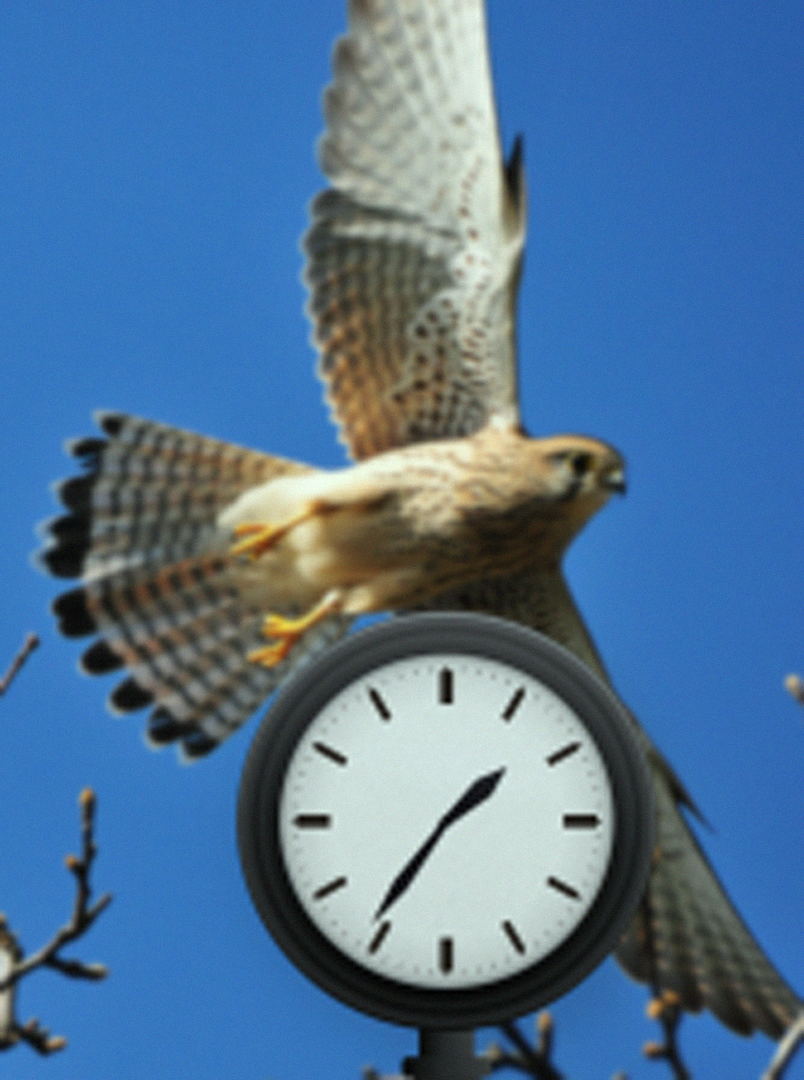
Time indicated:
{"hour": 1, "minute": 36}
